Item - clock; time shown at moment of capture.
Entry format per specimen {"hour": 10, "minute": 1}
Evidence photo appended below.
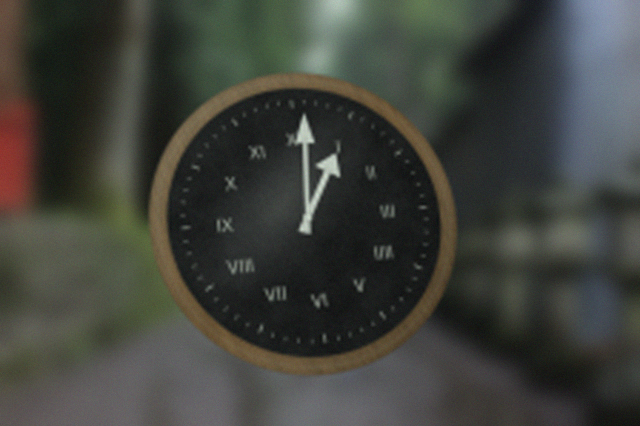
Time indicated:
{"hour": 1, "minute": 1}
